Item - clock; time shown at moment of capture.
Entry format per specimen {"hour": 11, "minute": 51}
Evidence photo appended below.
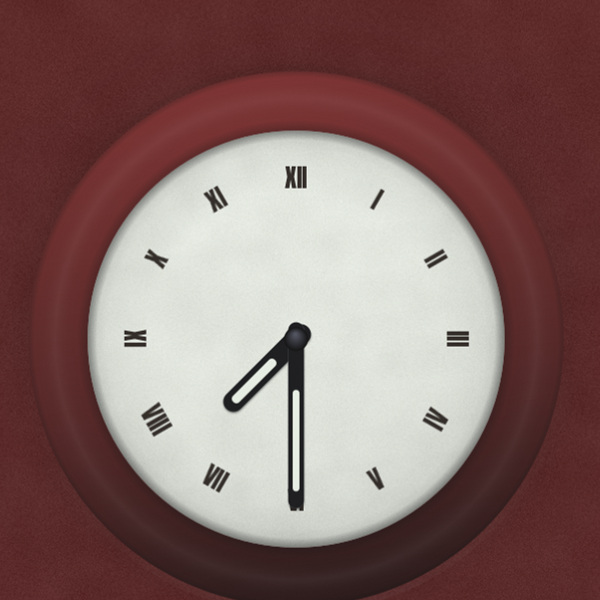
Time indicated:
{"hour": 7, "minute": 30}
